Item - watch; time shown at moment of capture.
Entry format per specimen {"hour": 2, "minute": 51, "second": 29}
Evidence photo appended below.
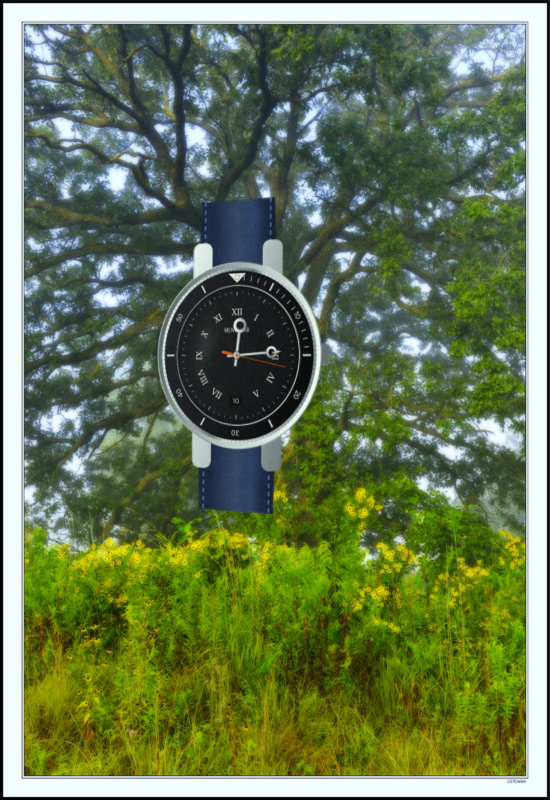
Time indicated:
{"hour": 12, "minute": 14, "second": 17}
